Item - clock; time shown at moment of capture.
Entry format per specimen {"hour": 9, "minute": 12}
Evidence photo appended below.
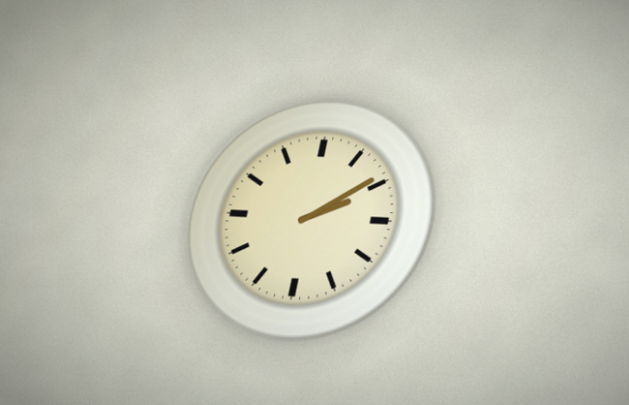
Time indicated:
{"hour": 2, "minute": 9}
